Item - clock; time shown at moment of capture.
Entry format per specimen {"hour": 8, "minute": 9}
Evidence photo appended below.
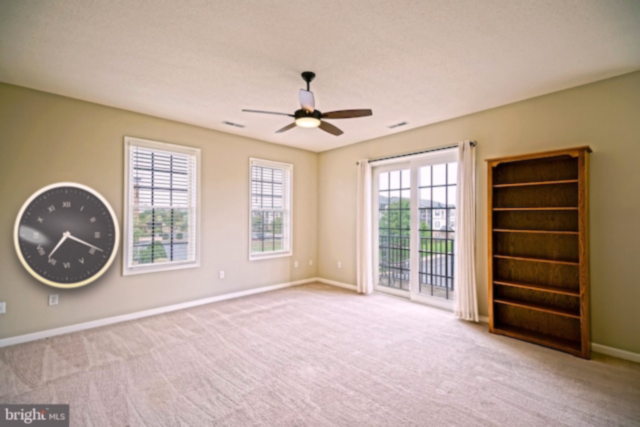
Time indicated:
{"hour": 7, "minute": 19}
